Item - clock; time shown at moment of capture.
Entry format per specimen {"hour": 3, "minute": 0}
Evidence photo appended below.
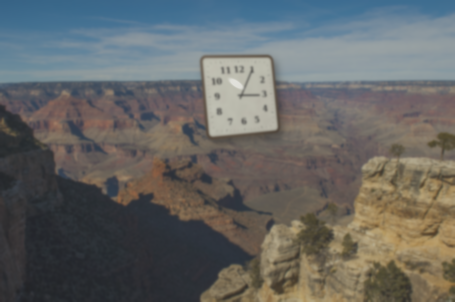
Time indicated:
{"hour": 3, "minute": 5}
